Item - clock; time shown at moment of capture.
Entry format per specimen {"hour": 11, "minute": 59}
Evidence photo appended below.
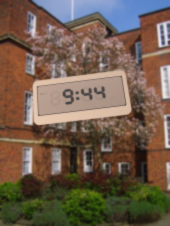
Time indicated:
{"hour": 9, "minute": 44}
